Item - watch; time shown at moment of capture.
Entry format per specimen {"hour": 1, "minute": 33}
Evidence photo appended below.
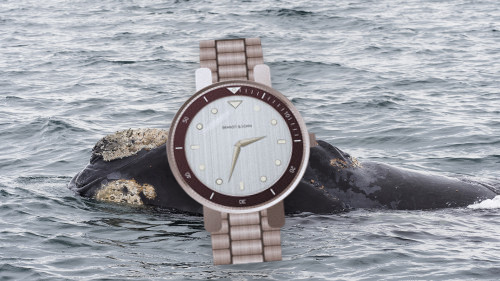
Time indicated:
{"hour": 2, "minute": 33}
